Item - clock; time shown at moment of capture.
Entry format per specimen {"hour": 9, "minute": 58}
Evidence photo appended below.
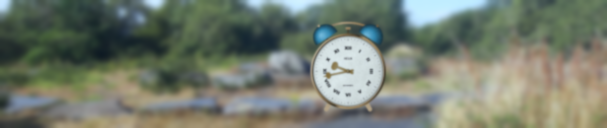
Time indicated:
{"hour": 9, "minute": 43}
